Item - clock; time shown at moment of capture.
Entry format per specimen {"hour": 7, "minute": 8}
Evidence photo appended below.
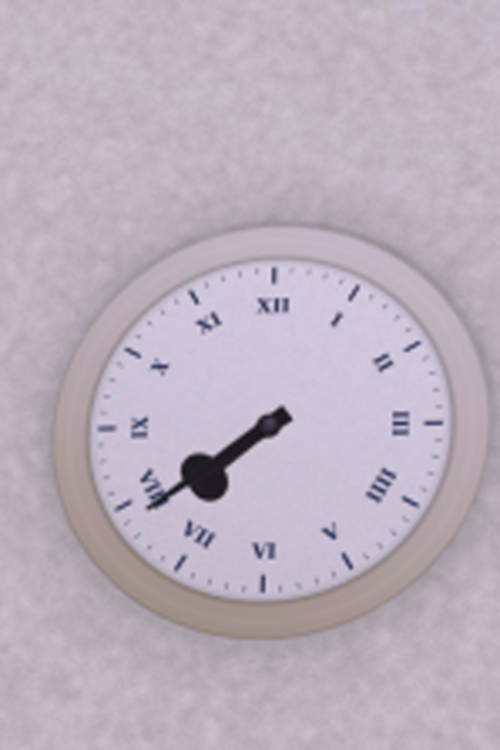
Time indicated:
{"hour": 7, "minute": 39}
